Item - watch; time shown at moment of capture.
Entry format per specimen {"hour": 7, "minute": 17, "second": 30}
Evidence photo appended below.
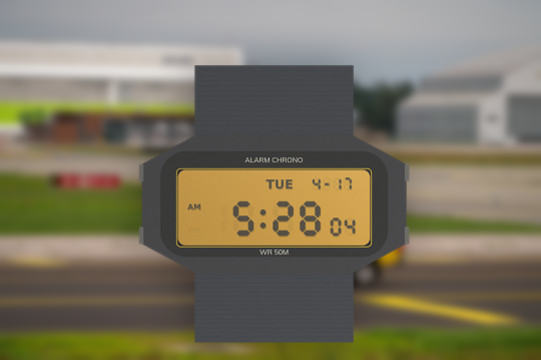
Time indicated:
{"hour": 5, "minute": 28, "second": 4}
